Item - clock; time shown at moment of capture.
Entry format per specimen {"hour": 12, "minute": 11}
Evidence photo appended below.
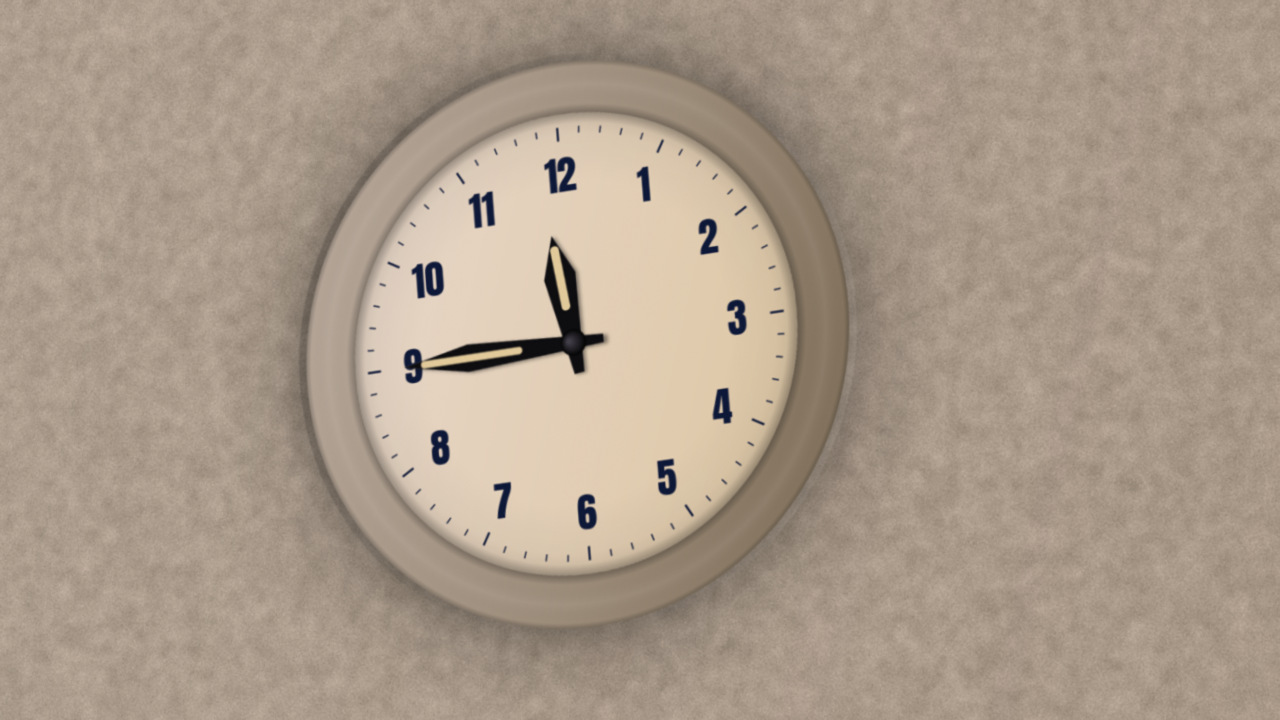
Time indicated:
{"hour": 11, "minute": 45}
